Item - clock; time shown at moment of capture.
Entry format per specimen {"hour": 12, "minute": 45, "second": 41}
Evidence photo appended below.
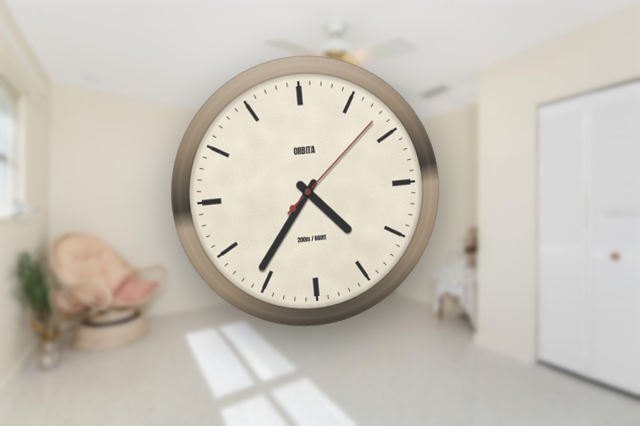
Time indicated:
{"hour": 4, "minute": 36, "second": 8}
